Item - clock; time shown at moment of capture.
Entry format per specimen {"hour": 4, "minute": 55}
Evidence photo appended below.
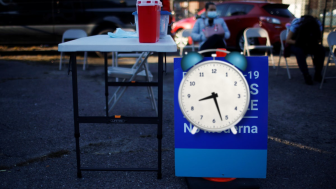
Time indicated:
{"hour": 8, "minute": 27}
